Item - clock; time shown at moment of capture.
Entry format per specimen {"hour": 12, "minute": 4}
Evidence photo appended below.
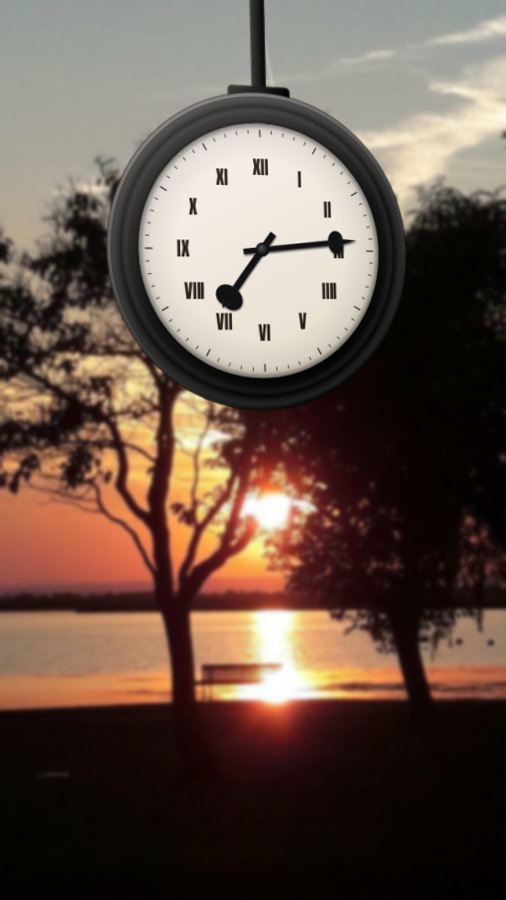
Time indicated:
{"hour": 7, "minute": 14}
